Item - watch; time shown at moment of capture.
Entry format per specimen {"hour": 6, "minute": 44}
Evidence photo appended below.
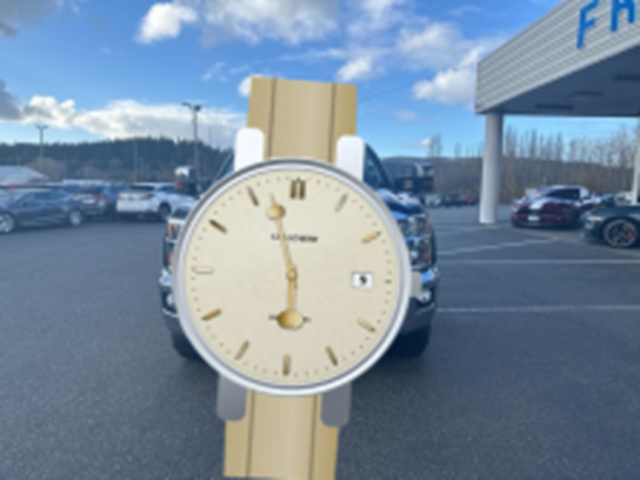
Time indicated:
{"hour": 5, "minute": 57}
